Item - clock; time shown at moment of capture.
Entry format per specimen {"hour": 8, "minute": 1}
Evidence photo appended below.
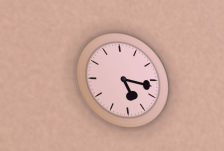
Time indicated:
{"hour": 5, "minute": 17}
